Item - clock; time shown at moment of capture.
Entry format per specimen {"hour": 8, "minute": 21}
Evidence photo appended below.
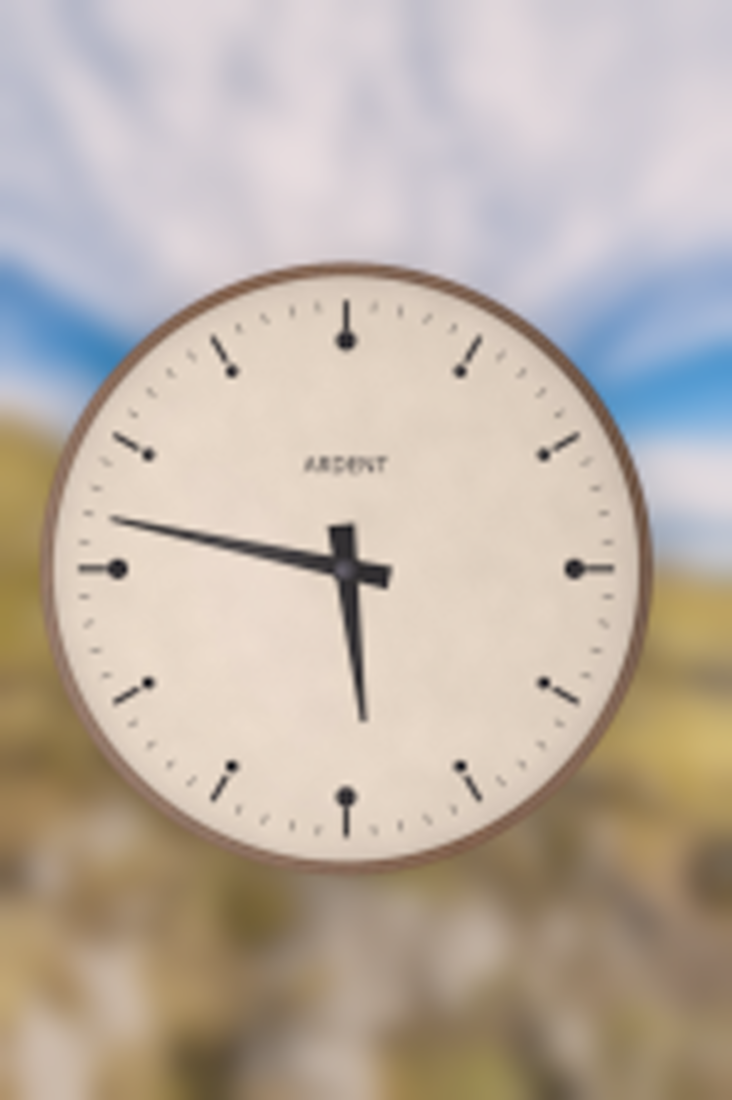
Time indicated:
{"hour": 5, "minute": 47}
